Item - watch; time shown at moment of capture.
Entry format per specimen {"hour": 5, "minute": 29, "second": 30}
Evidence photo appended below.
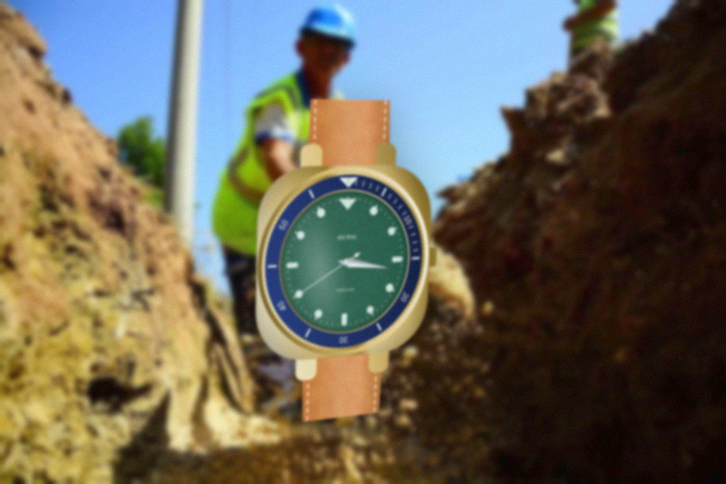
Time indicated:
{"hour": 3, "minute": 16, "second": 40}
